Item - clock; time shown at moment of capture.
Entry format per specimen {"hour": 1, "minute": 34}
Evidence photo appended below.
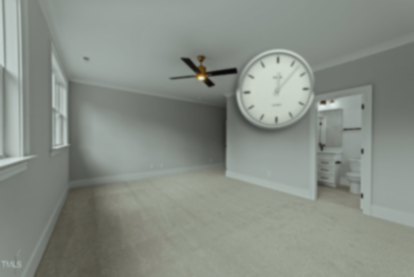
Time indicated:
{"hour": 12, "minute": 7}
